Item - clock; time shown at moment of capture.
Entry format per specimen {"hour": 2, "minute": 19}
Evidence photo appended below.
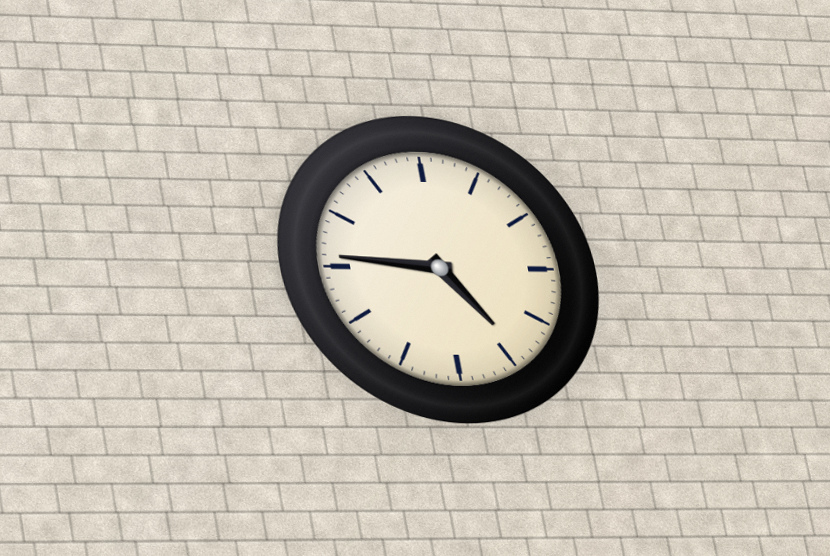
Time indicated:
{"hour": 4, "minute": 46}
